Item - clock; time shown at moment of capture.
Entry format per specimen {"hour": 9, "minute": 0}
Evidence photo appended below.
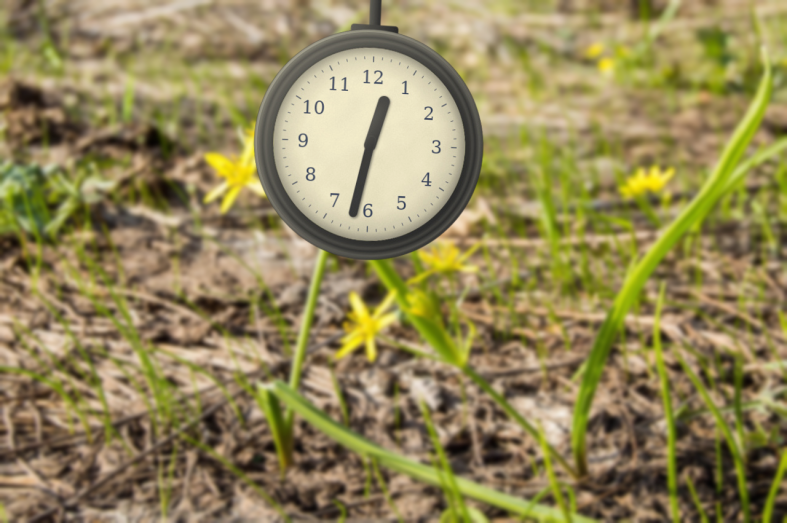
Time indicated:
{"hour": 12, "minute": 32}
